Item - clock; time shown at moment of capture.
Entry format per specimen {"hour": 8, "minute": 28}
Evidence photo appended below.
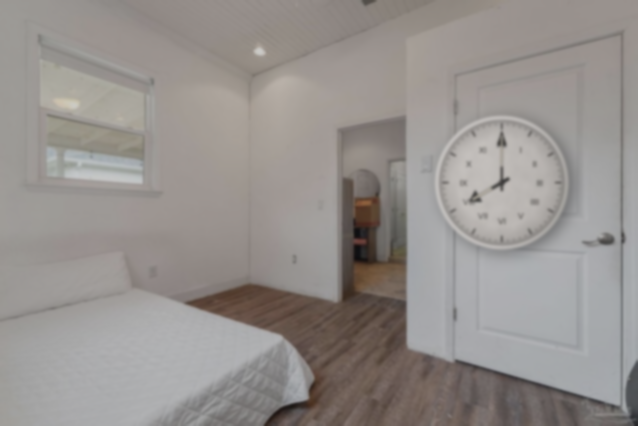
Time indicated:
{"hour": 8, "minute": 0}
